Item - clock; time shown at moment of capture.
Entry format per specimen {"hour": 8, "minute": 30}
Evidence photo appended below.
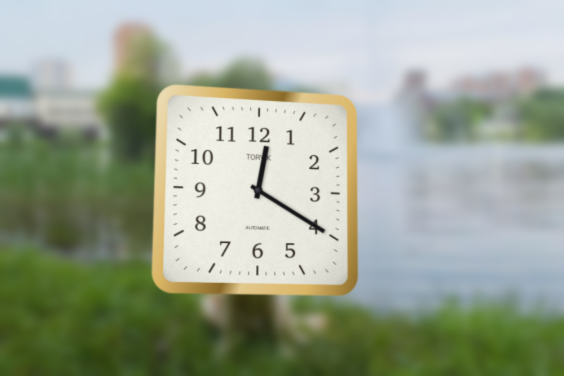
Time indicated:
{"hour": 12, "minute": 20}
